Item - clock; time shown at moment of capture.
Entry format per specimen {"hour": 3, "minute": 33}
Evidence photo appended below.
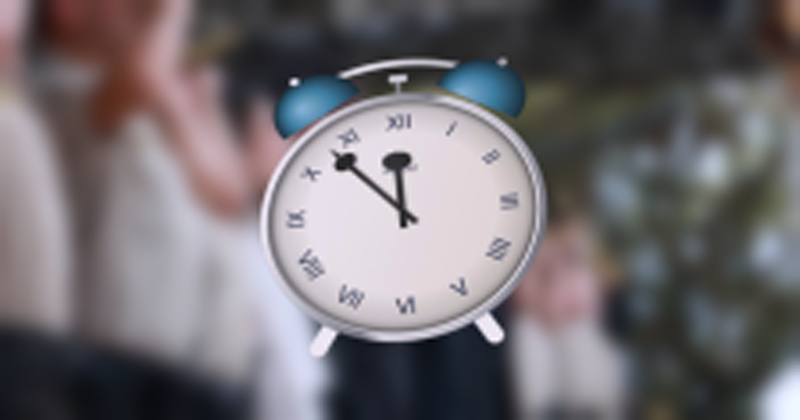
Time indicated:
{"hour": 11, "minute": 53}
